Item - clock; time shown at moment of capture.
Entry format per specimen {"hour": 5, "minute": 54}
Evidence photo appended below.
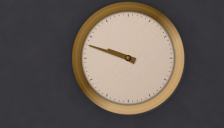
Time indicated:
{"hour": 9, "minute": 48}
